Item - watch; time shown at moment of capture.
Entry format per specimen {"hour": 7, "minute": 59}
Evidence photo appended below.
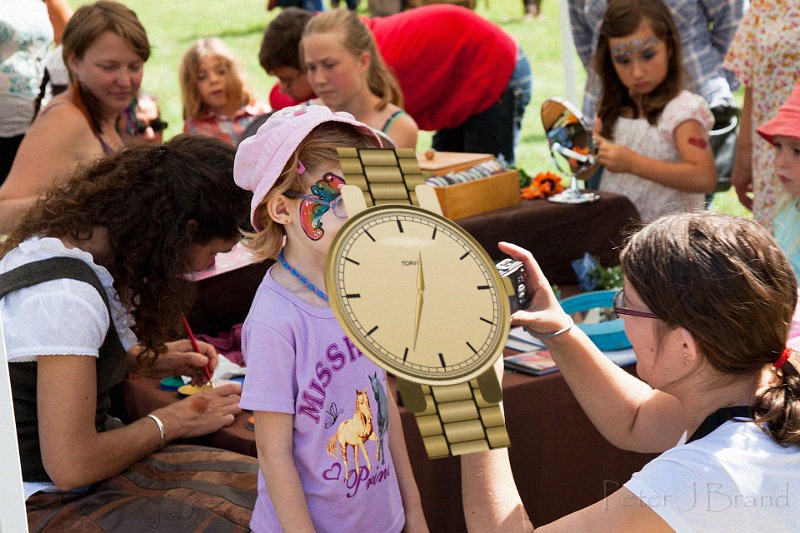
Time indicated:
{"hour": 12, "minute": 34}
